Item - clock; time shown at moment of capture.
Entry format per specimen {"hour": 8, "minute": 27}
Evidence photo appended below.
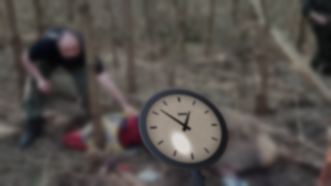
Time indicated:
{"hour": 12, "minute": 52}
